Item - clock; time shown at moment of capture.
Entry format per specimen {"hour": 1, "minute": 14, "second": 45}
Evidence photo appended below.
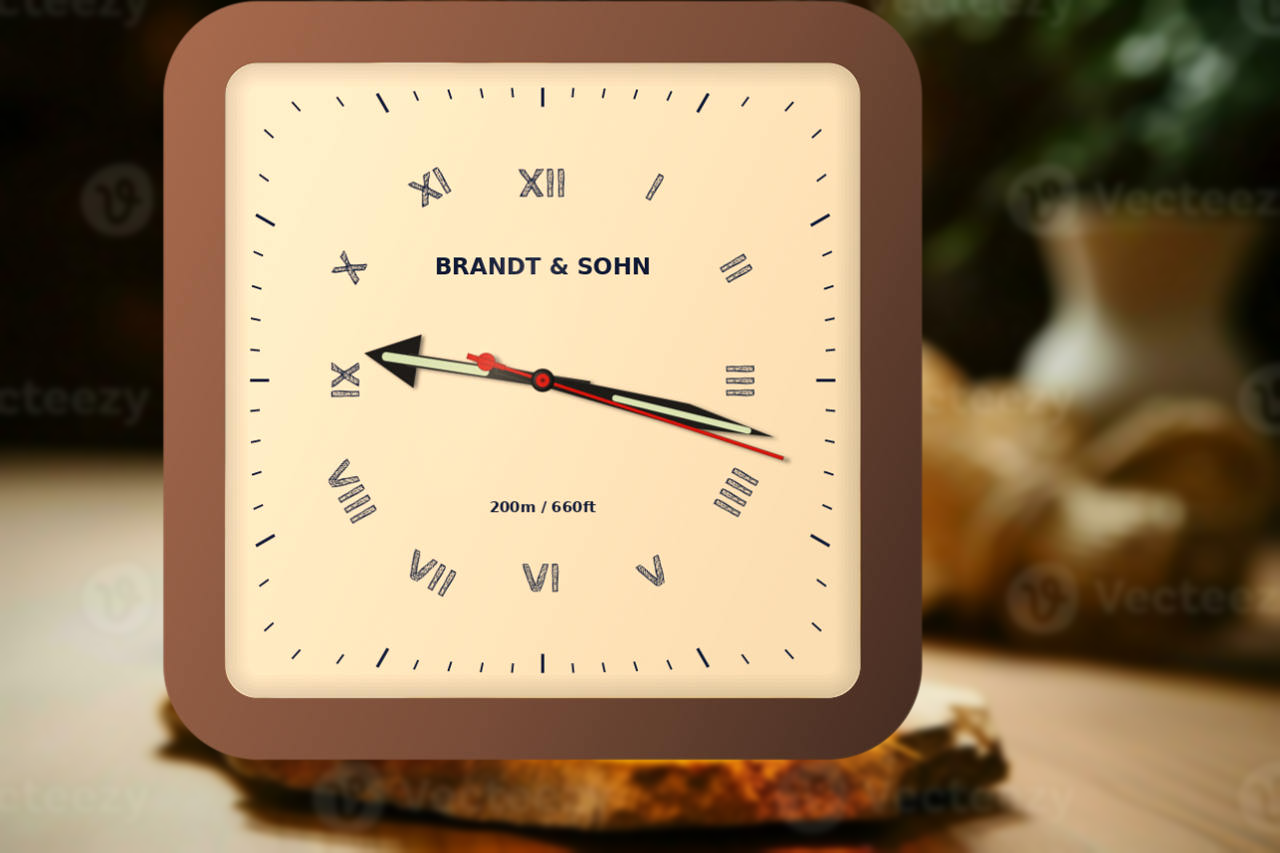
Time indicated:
{"hour": 9, "minute": 17, "second": 18}
